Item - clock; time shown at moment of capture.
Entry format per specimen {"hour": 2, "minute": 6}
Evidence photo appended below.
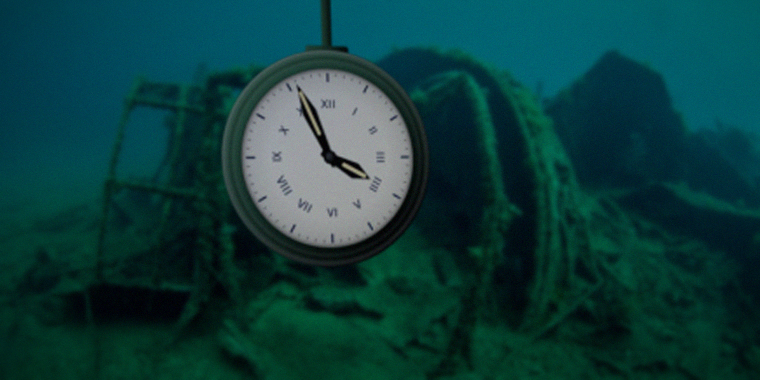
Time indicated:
{"hour": 3, "minute": 56}
